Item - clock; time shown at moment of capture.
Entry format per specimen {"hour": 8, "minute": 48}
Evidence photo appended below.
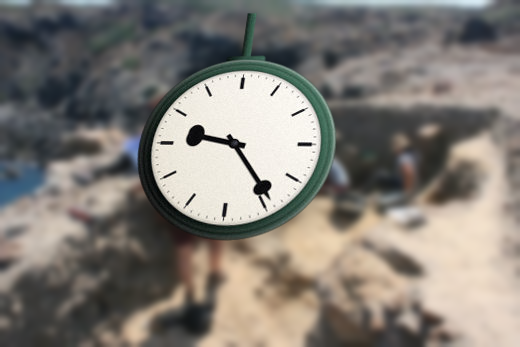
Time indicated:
{"hour": 9, "minute": 24}
